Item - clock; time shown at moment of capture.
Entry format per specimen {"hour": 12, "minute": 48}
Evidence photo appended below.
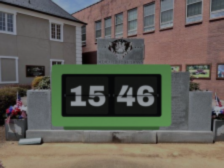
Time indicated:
{"hour": 15, "minute": 46}
